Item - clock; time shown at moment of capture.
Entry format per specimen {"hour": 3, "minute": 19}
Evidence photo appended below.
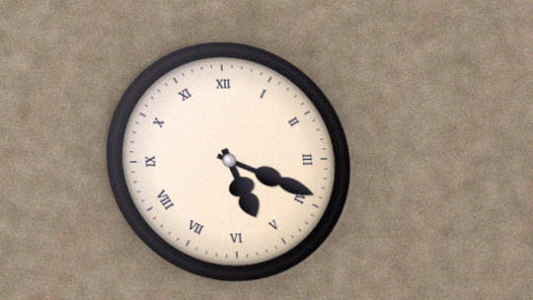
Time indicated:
{"hour": 5, "minute": 19}
